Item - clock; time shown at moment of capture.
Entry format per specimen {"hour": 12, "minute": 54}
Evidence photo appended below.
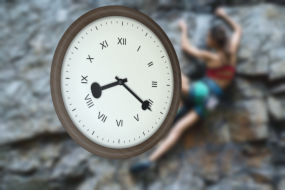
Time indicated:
{"hour": 8, "minute": 21}
